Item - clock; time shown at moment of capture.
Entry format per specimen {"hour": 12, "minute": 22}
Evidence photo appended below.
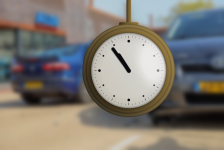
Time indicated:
{"hour": 10, "minute": 54}
